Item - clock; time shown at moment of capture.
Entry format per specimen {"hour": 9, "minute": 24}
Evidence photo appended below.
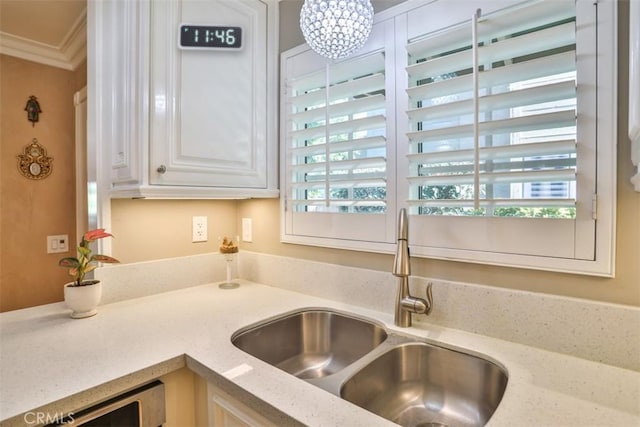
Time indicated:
{"hour": 11, "minute": 46}
